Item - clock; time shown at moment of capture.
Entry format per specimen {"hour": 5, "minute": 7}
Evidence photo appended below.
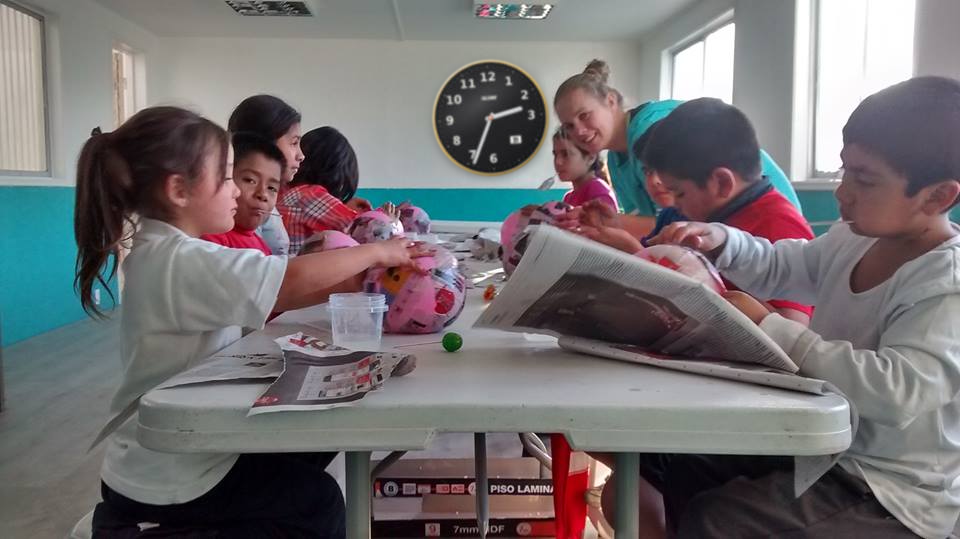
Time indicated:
{"hour": 2, "minute": 34}
